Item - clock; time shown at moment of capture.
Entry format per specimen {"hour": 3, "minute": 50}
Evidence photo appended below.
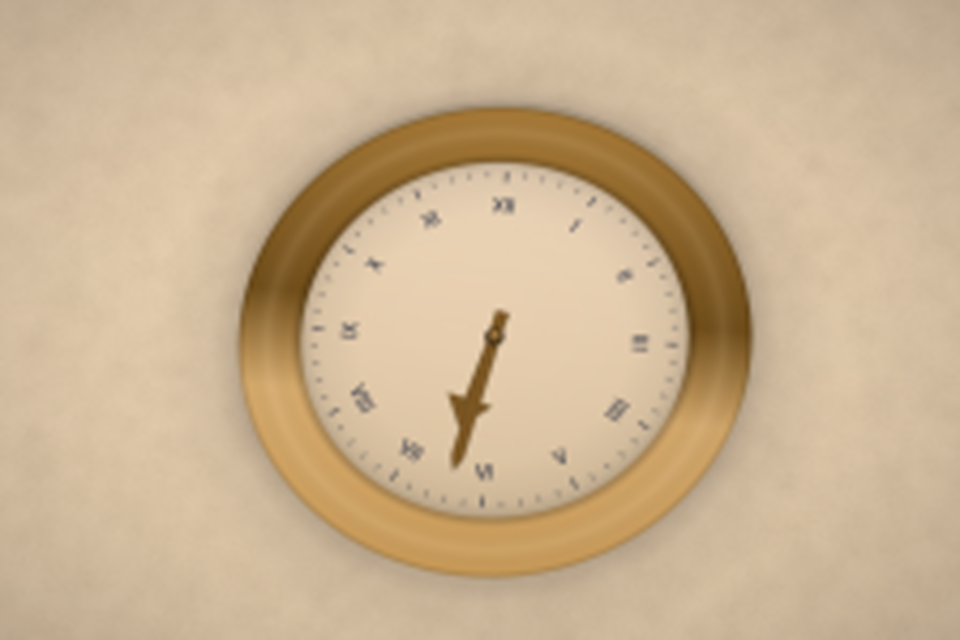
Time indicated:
{"hour": 6, "minute": 32}
